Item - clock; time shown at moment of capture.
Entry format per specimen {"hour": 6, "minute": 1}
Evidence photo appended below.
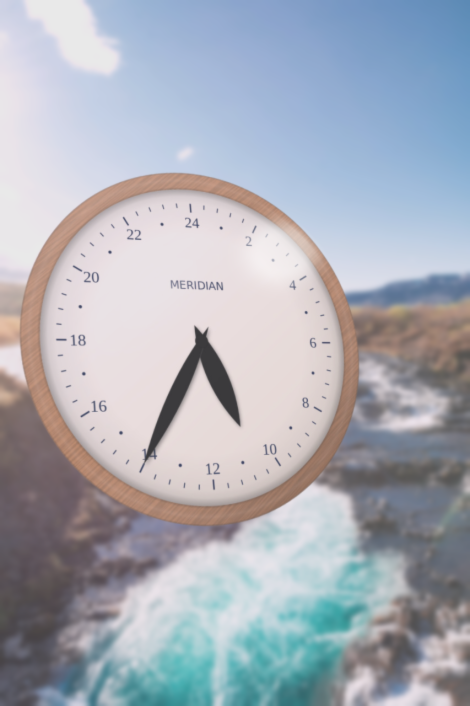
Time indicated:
{"hour": 10, "minute": 35}
